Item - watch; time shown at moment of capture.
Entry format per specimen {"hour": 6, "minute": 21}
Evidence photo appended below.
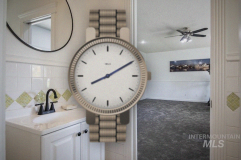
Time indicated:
{"hour": 8, "minute": 10}
